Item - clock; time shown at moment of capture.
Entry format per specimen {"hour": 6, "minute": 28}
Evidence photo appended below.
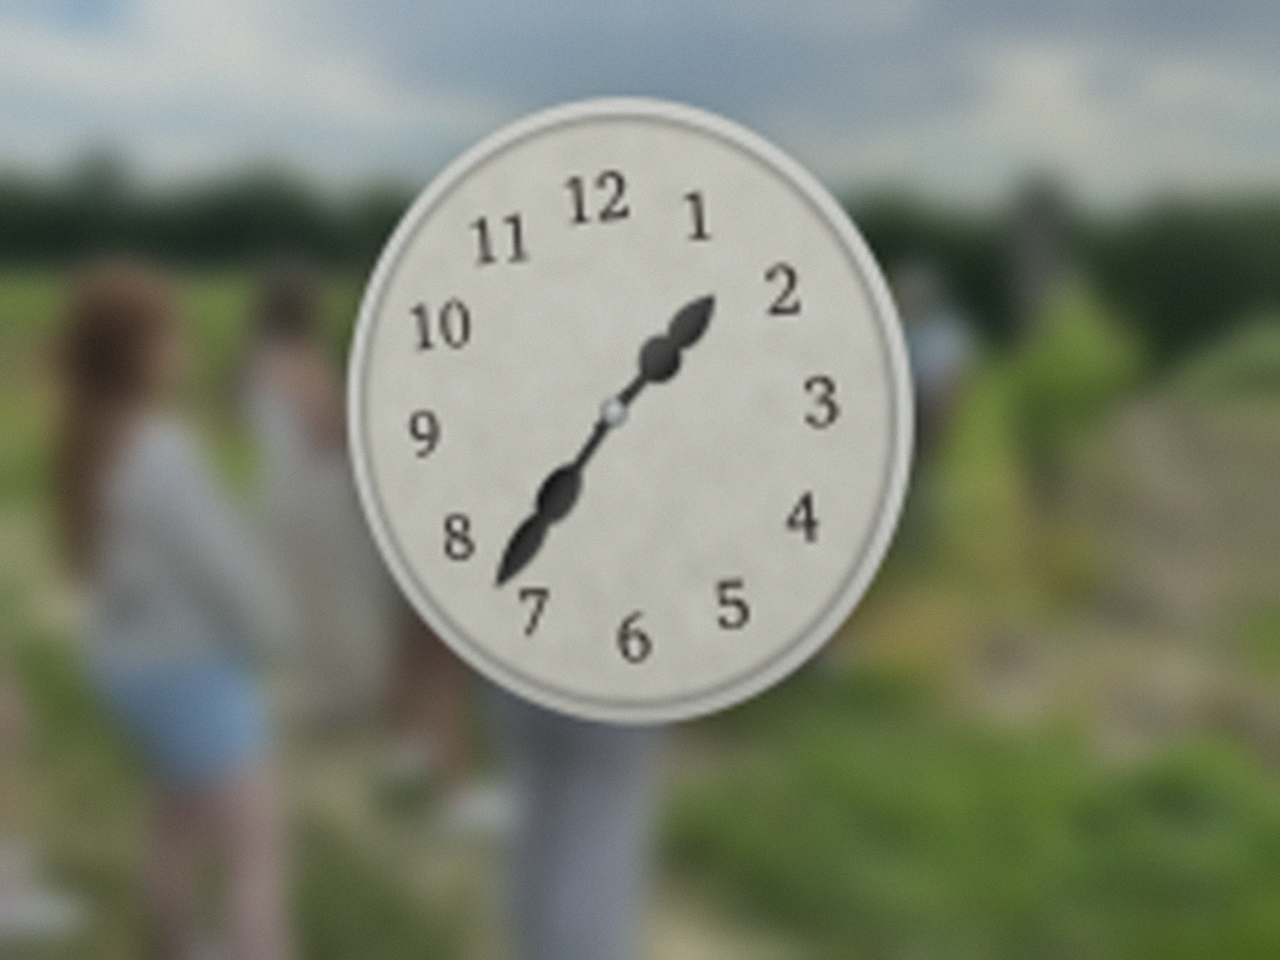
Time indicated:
{"hour": 1, "minute": 37}
